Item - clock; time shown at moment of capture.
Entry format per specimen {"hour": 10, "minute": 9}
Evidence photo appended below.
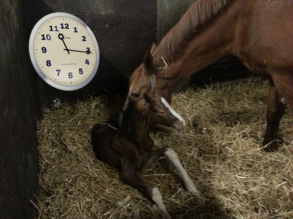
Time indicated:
{"hour": 11, "minute": 16}
